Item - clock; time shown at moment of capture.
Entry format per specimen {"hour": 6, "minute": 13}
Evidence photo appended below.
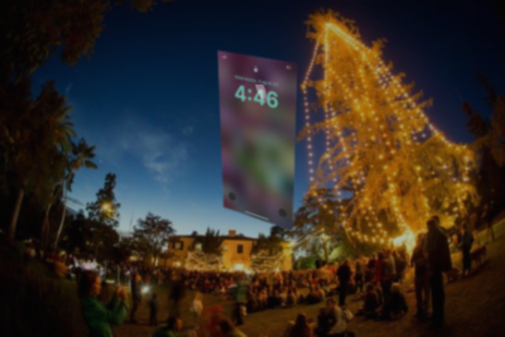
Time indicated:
{"hour": 4, "minute": 46}
